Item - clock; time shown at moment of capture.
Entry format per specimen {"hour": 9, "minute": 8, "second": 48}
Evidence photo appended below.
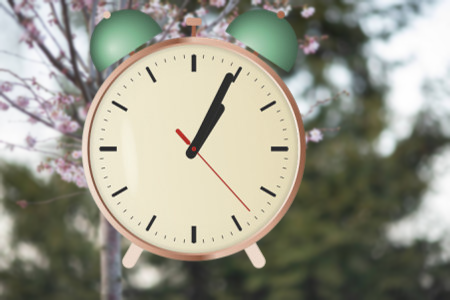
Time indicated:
{"hour": 1, "minute": 4, "second": 23}
